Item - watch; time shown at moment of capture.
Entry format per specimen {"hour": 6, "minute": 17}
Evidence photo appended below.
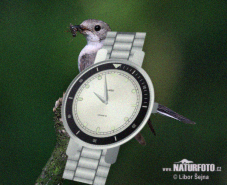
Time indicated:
{"hour": 9, "minute": 57}
